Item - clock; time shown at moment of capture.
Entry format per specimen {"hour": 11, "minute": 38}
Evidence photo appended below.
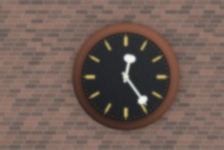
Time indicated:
{"hour": 12, "minute": 24}
